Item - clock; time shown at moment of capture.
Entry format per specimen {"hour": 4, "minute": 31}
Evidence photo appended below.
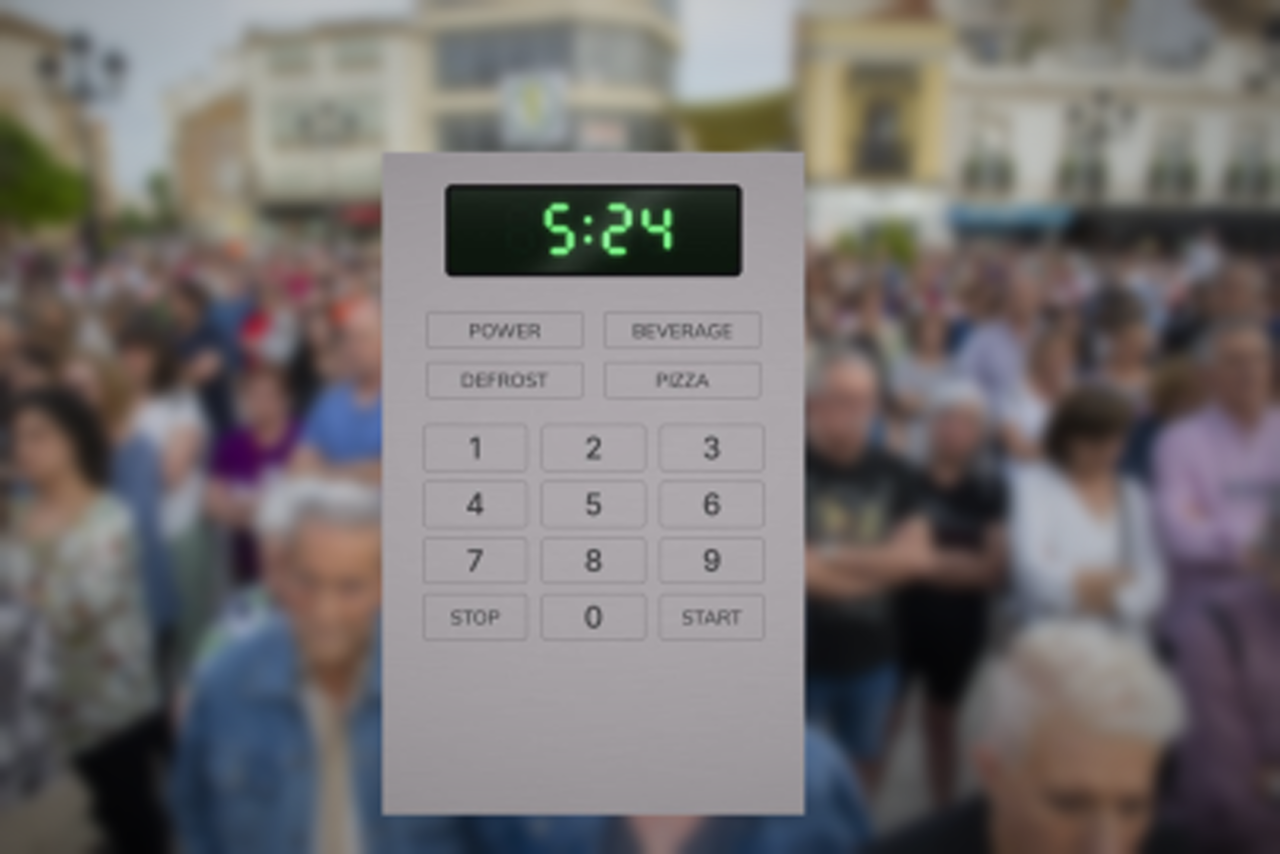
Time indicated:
{"hour": 5, "minute": 24}
